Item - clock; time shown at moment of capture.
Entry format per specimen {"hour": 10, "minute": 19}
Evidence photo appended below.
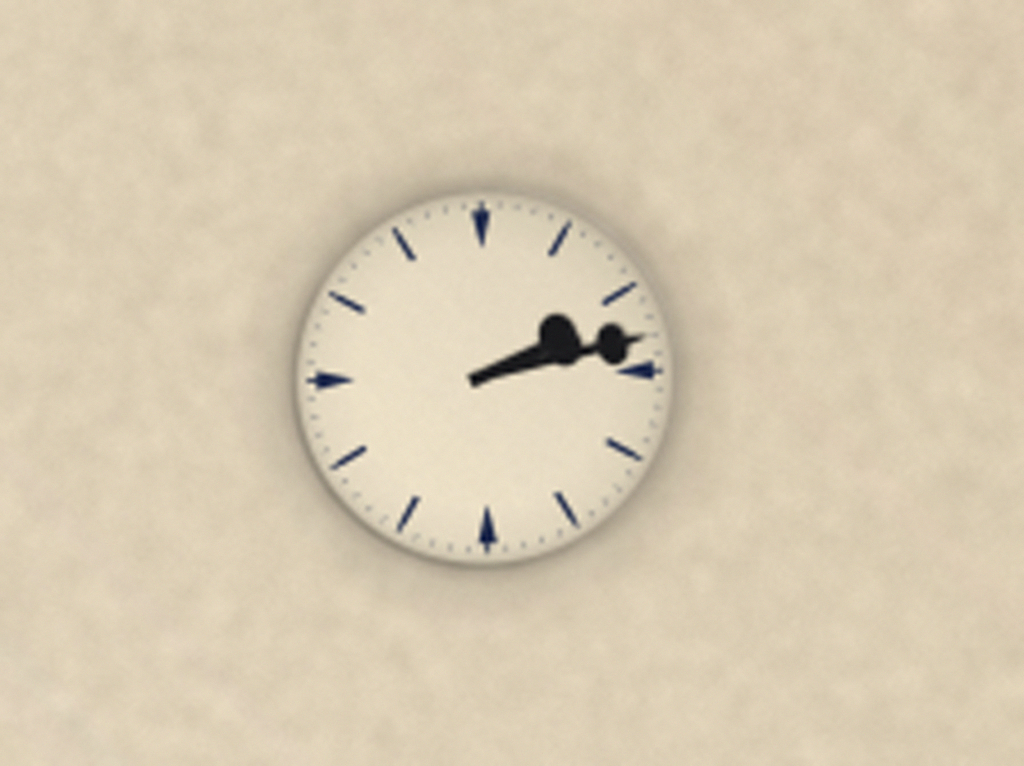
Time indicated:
{"hour": 2, "minute": 13}
